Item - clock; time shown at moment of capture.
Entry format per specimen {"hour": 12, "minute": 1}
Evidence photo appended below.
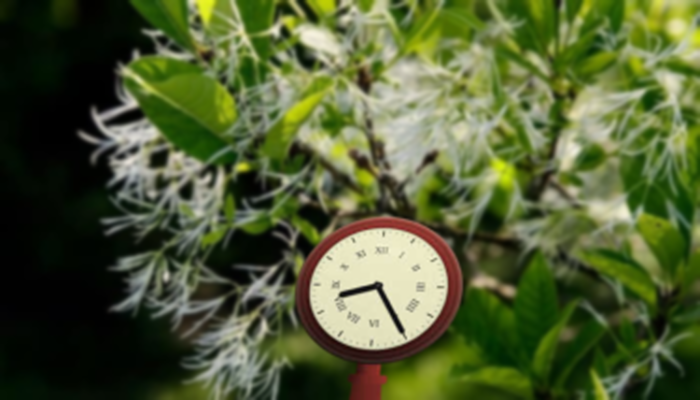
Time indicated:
{"hour": 8, "minute": 25}
